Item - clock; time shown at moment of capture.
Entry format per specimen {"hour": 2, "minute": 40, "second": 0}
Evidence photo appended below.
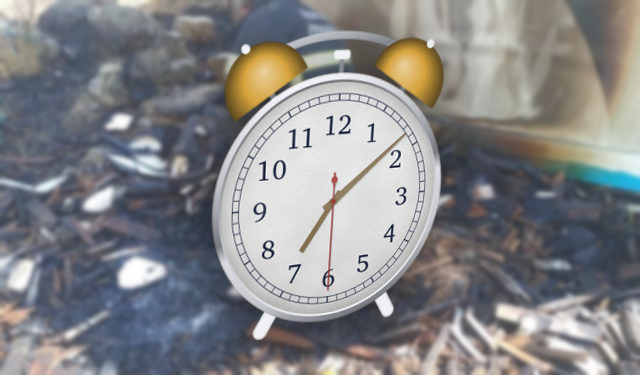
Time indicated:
{"hour": 7, "minute": 8, "second": 30}
